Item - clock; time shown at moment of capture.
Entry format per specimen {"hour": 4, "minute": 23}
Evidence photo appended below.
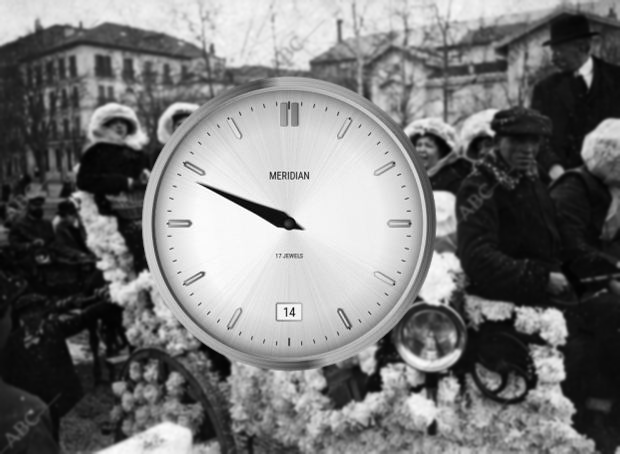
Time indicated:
{"hour": 9, "minute": 49}
